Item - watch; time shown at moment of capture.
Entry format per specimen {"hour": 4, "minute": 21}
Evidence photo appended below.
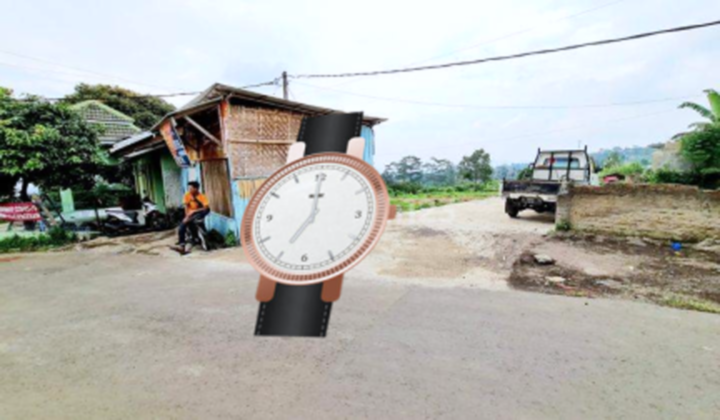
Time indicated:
{"hour": 7, "minute": 0}
